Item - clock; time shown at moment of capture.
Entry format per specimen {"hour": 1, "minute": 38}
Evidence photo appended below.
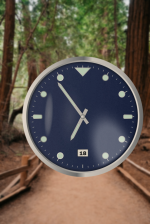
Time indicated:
{"hour": 6, "minute": 54}
